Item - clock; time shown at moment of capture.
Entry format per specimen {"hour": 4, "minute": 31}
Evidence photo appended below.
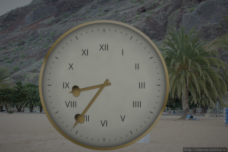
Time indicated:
{"hour": 8, "minute": 36}
